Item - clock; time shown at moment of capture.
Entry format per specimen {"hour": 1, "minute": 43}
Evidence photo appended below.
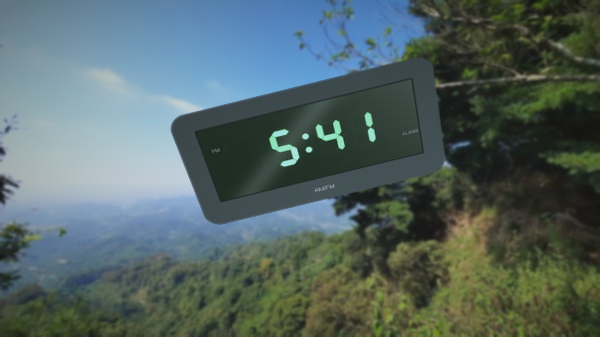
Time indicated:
{"hour": 5, "minute": 41}
